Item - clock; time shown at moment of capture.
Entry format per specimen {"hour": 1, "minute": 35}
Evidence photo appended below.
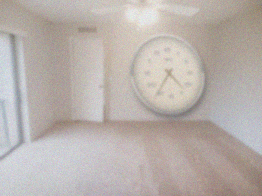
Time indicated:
{"hour": 4, "minute": 36}
